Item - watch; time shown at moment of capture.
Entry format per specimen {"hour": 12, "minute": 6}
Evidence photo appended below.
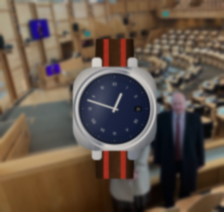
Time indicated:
{"hour": 12, "minute": 48}
